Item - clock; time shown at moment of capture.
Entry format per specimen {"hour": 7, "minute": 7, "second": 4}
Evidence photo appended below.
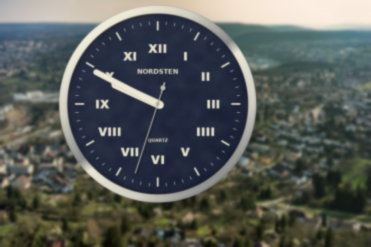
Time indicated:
{"hour": 9, "minute": 49, "second": 33}
